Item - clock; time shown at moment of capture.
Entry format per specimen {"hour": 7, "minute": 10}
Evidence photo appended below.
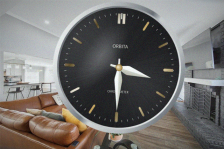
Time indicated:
{"hour": 3, "minute": 30}
